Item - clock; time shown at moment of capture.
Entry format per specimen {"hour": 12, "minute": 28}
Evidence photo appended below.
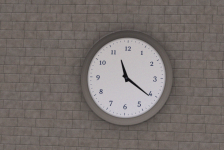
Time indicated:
{"hour": 11, "minute": 21}
